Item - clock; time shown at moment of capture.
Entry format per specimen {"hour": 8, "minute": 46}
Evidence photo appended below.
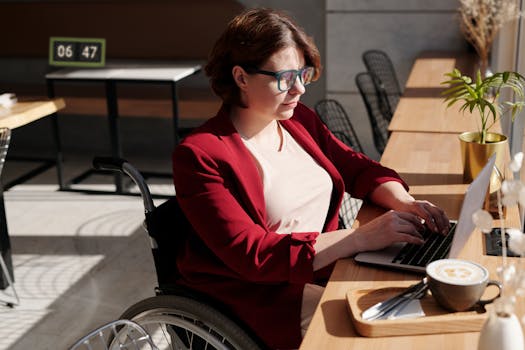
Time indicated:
{"hour": 6, "minute": 47}
